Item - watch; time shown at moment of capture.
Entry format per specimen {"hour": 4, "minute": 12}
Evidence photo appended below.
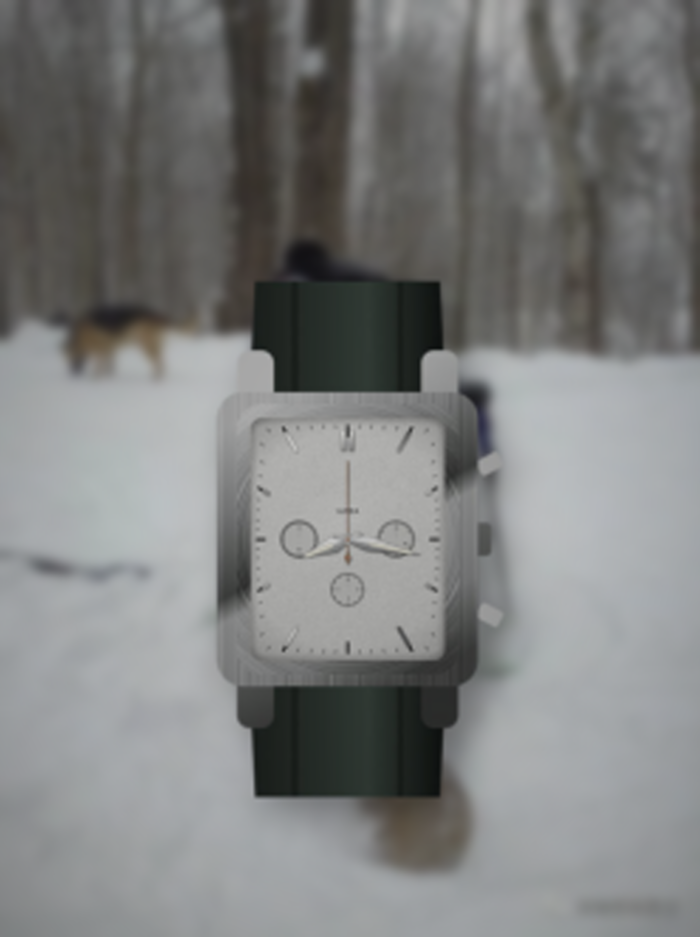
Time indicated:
{"hour": 8, "minute": 17}
